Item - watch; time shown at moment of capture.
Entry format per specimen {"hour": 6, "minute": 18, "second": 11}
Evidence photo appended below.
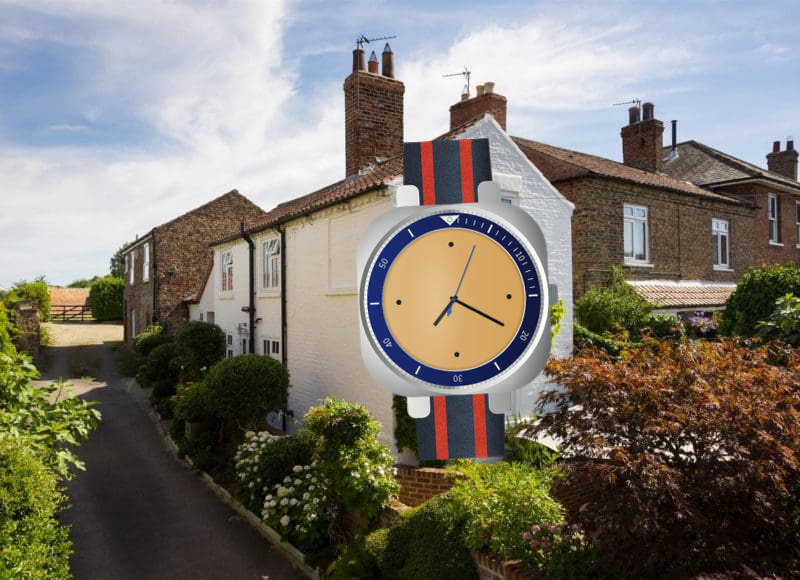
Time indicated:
{"hour": 7, "minute": 20, "second": 4}
